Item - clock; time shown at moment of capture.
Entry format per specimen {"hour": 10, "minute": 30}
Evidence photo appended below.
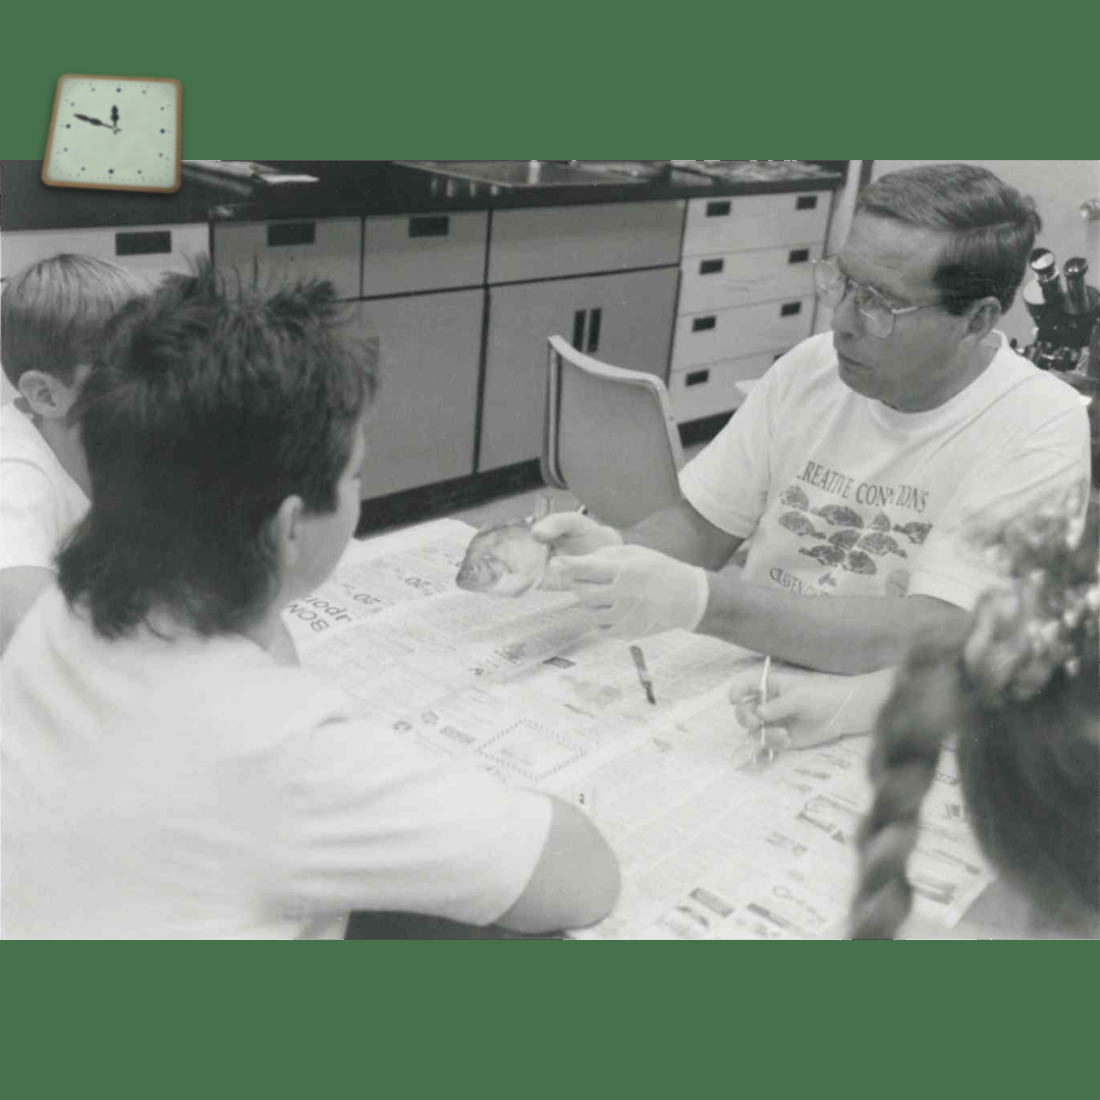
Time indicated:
{"hour": 11, "minute": 48}
